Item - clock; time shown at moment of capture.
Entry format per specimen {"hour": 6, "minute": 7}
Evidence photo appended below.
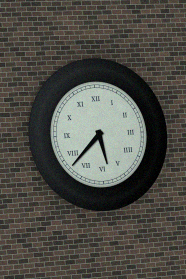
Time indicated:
{"hour": 5, "minute": 38}
